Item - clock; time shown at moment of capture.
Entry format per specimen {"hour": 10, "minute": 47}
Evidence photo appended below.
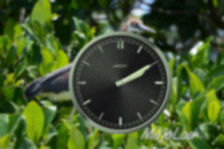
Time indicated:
{"hour": 2, "minute": 10}
